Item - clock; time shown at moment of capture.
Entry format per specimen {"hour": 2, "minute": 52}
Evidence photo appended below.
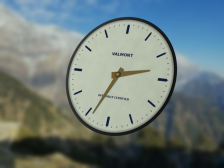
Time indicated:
{"hour": 2, "minute": 34}
